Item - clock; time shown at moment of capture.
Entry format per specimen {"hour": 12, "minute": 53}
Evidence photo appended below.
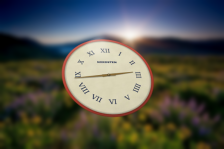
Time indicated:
{"hour": 2, "minute": 44}
